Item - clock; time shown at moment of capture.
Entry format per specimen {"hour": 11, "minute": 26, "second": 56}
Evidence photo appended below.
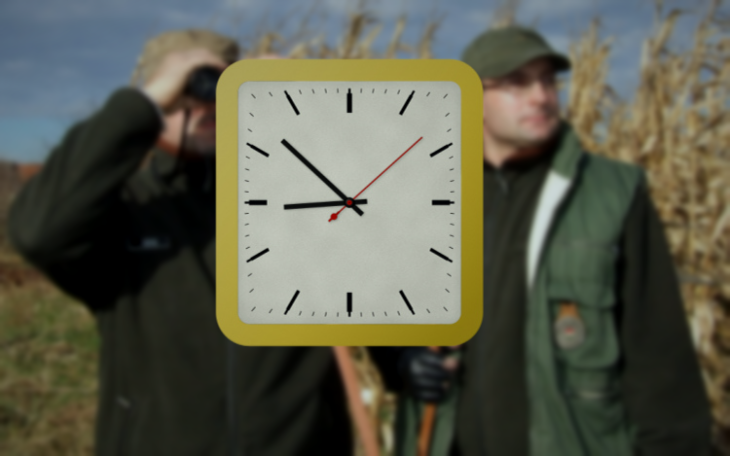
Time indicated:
{"hour": 8, "minute": 52, "second": 8}
